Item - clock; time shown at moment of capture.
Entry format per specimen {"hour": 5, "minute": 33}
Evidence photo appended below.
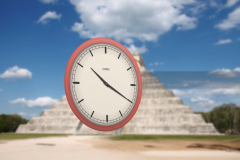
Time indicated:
{"hour": 10, "minute": 20}
